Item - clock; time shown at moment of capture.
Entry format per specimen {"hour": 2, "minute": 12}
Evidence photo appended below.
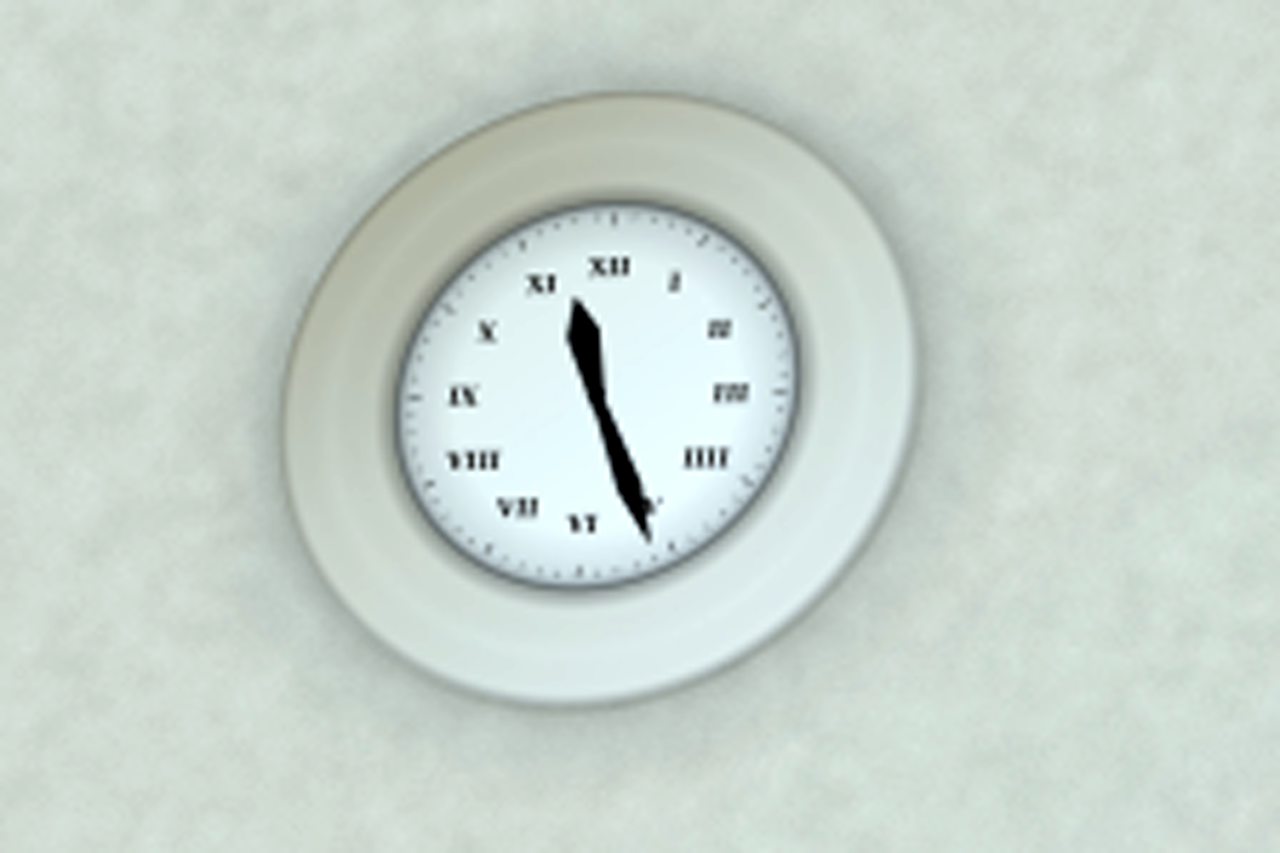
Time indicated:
{"hour": 11, "minute": 26}
